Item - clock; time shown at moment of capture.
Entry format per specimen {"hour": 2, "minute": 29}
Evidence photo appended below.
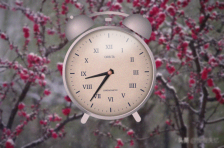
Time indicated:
{"hour": 8, "minute": 36}
